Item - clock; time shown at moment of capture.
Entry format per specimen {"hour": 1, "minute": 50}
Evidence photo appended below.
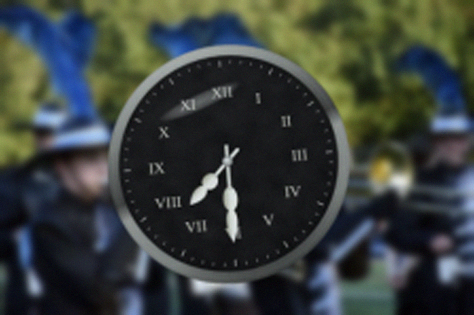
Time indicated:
{"hour": 7, "minute": 30}
